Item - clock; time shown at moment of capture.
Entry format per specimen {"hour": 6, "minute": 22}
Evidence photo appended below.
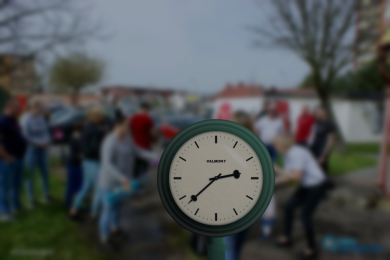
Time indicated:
{"hour": 2, "minute": 38}
